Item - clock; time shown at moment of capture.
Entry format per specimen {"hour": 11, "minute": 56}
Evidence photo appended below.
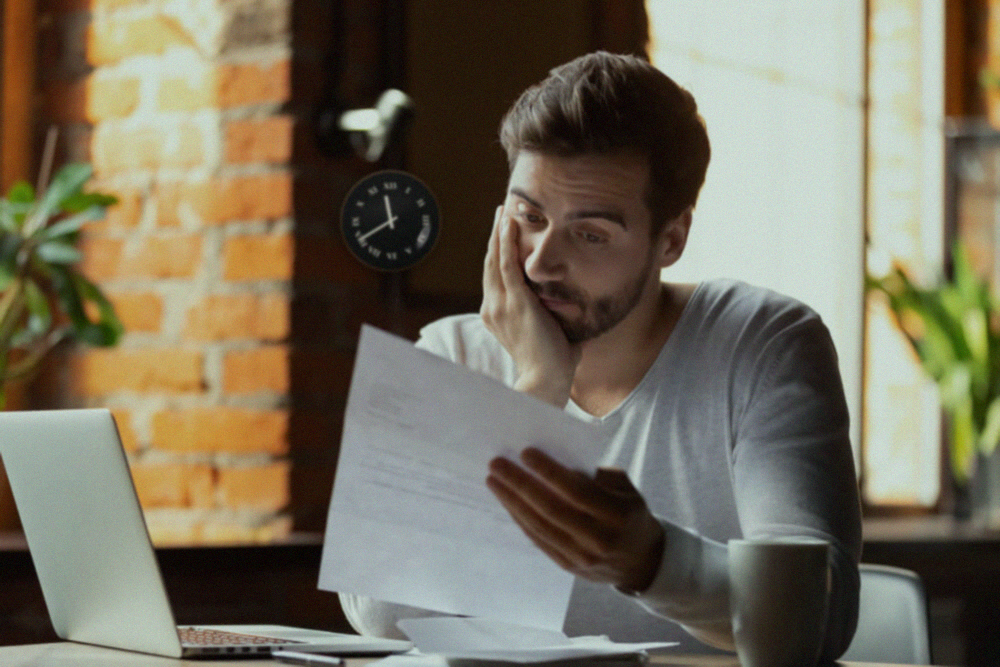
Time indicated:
{"hour": 11, "minute": 40}
